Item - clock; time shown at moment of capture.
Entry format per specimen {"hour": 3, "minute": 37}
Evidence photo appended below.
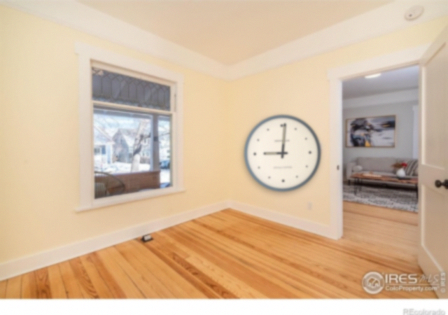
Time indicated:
{"hour": 9, "minute": 1}
